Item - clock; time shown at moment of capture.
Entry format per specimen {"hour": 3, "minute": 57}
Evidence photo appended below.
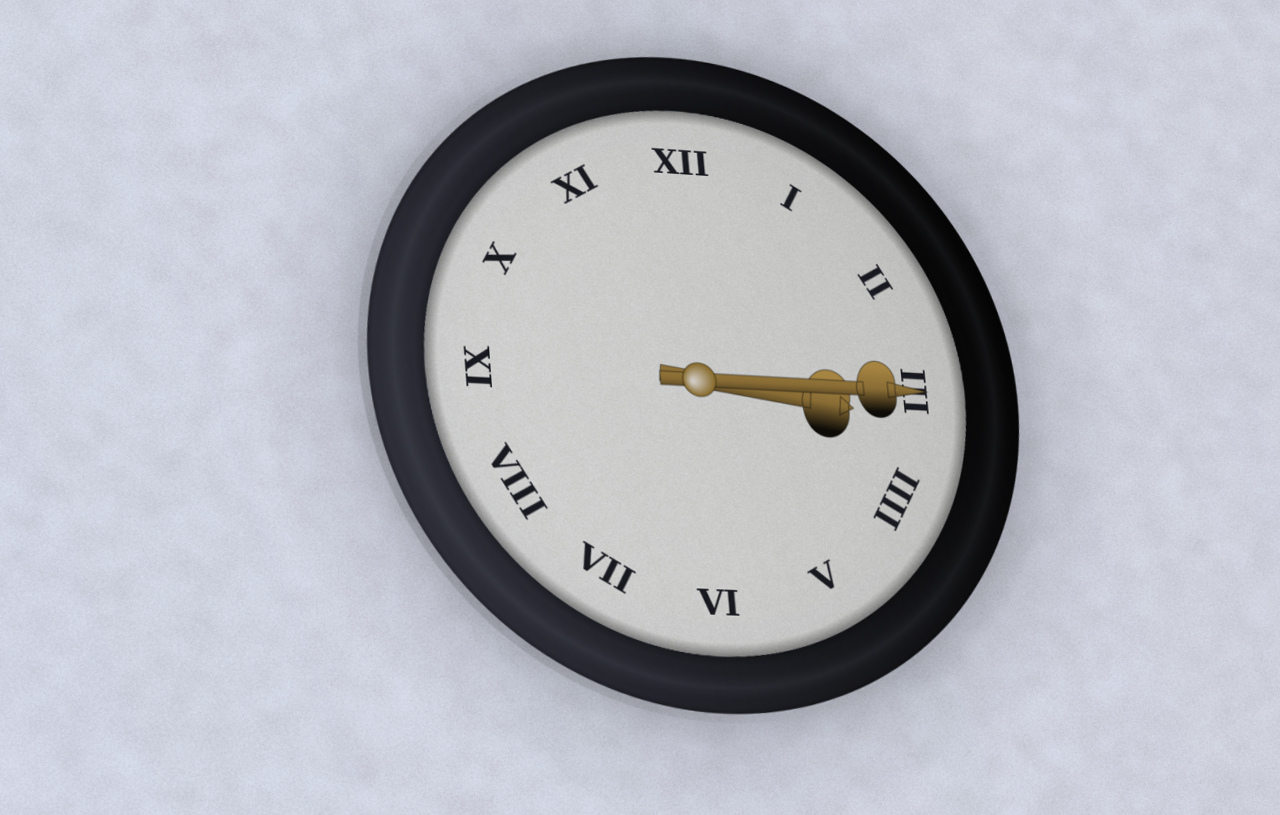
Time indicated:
{"hour": 3, "minute": 15}
